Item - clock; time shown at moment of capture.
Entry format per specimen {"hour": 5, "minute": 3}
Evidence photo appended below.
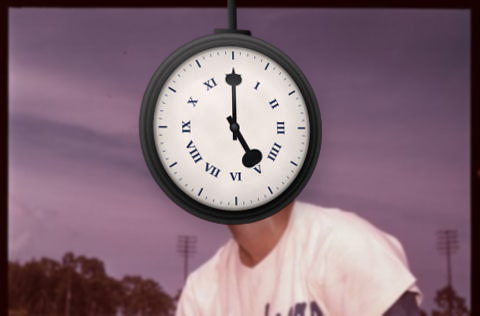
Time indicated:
{"hour": 5, "minute": 0}
